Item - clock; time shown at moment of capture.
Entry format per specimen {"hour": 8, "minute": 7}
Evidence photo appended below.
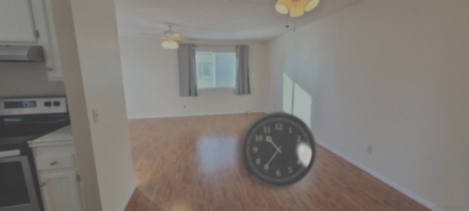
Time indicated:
{"hour": 10, "minute": 36}
